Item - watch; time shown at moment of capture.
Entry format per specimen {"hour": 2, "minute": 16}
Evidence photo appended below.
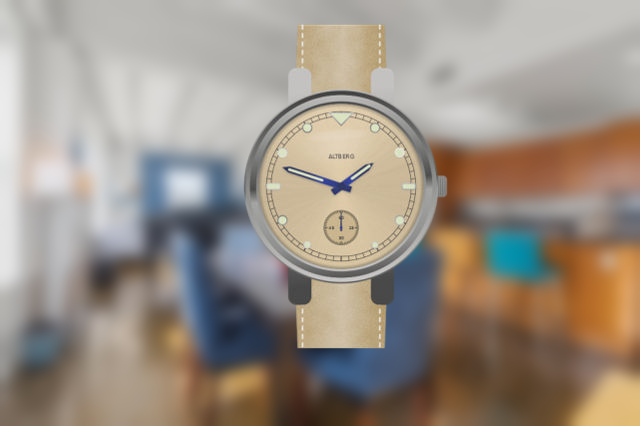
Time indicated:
{"hour": 1, "minute": 48}
